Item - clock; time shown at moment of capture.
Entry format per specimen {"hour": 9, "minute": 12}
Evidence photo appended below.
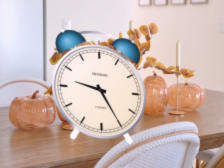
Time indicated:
{"hour": 9, "minute": 25}
